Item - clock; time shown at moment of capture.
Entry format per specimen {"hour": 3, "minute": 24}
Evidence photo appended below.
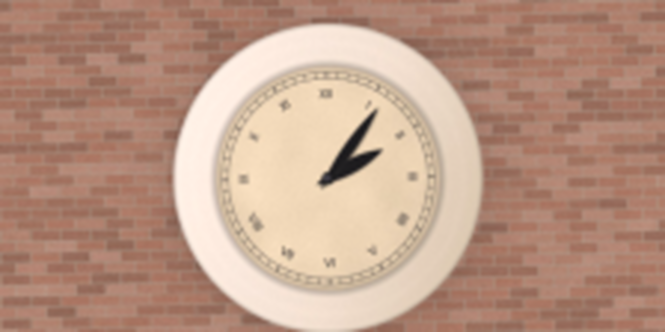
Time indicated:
{"hour": 2, "minute": 6}
